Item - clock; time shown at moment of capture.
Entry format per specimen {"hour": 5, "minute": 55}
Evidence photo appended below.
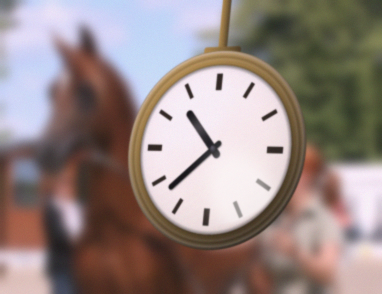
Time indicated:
{"hour": 10, "minute": 38}
